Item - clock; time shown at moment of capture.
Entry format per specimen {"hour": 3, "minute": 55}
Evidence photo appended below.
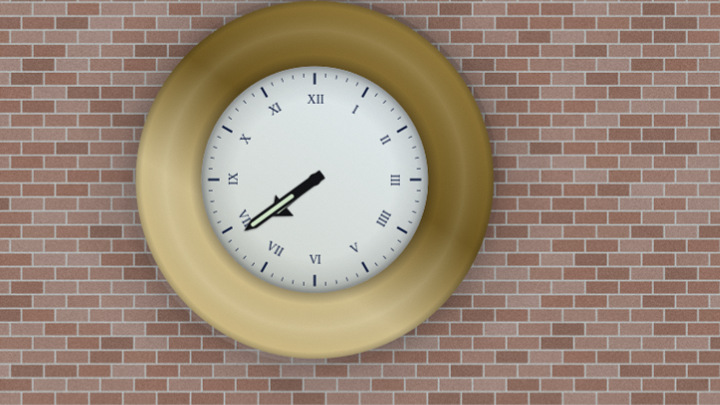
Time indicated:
{"hour": 7, "minute": 39}
